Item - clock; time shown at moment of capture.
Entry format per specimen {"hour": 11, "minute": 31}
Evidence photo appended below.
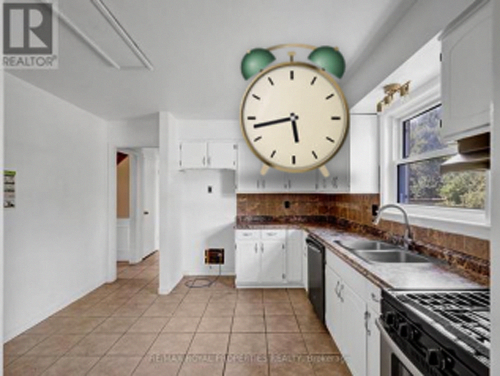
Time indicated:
{"hour": 5, "minute": 43}
